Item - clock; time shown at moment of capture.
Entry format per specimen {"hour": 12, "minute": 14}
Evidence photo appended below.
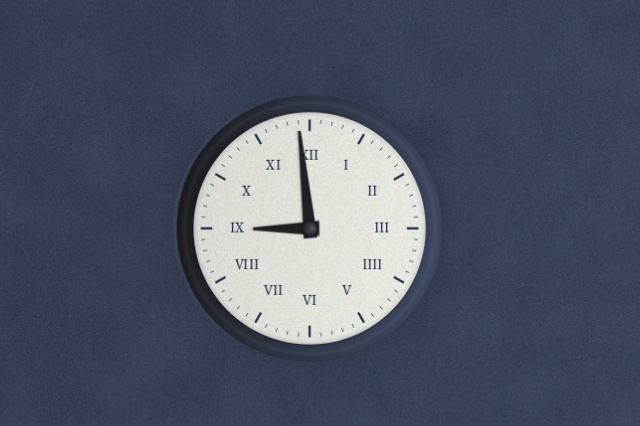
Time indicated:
{"hour": 8, "minute": 59}
